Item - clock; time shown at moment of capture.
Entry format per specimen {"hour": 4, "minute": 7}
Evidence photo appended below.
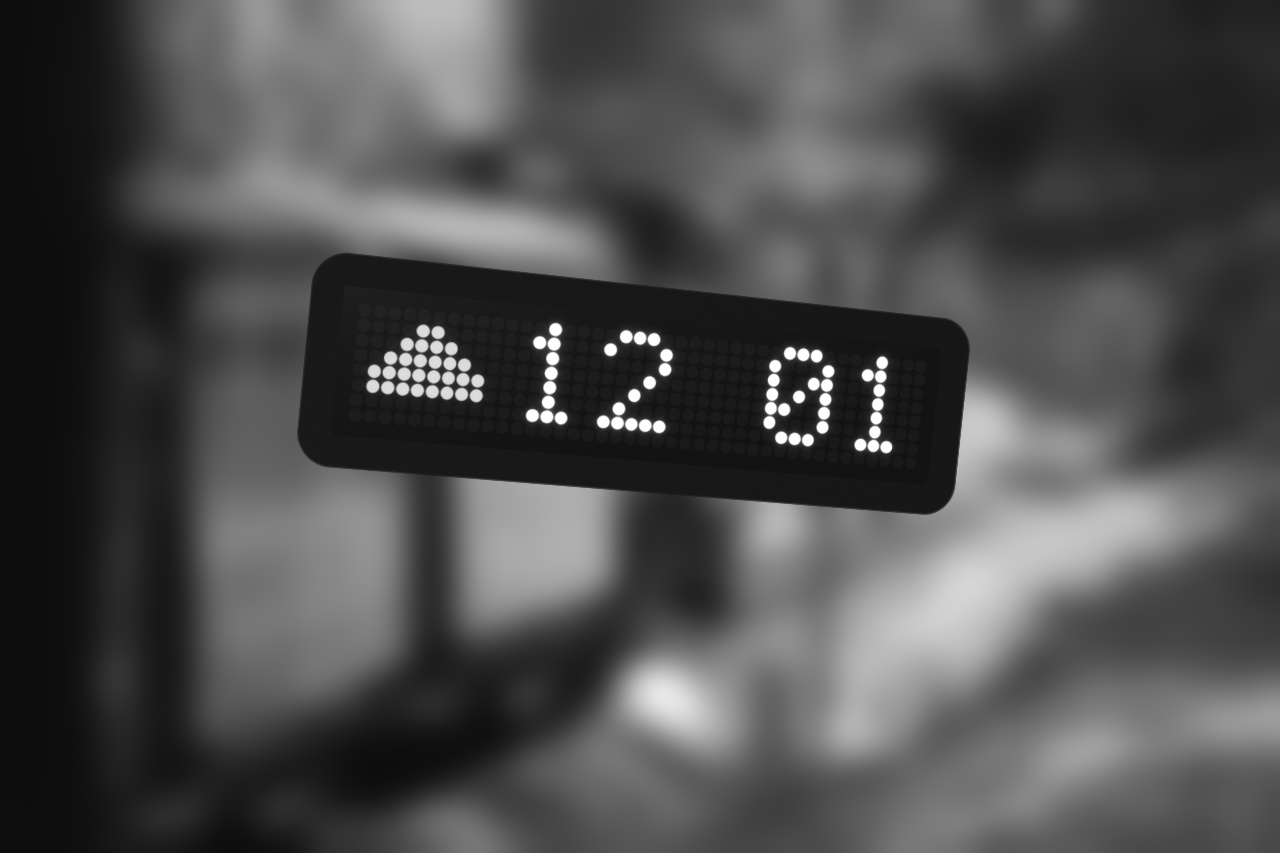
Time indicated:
{"hour": 12, "minute": 1}
